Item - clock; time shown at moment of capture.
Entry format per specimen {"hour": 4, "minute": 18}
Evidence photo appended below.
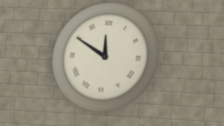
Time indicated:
{"hour": 11, "minute": 50}
